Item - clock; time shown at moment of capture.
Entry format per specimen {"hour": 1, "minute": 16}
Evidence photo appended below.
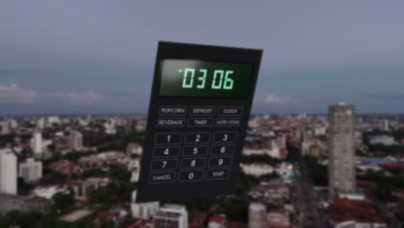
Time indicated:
{"hour": 3, "minute": 6}
